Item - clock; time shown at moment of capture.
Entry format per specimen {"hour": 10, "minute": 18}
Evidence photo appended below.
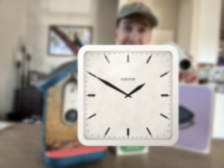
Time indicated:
{"hour": 1, "minute": 50}
